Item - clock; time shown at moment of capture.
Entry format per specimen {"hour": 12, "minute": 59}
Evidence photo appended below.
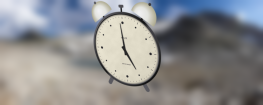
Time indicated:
{"hour": 4, "minute": 59}
